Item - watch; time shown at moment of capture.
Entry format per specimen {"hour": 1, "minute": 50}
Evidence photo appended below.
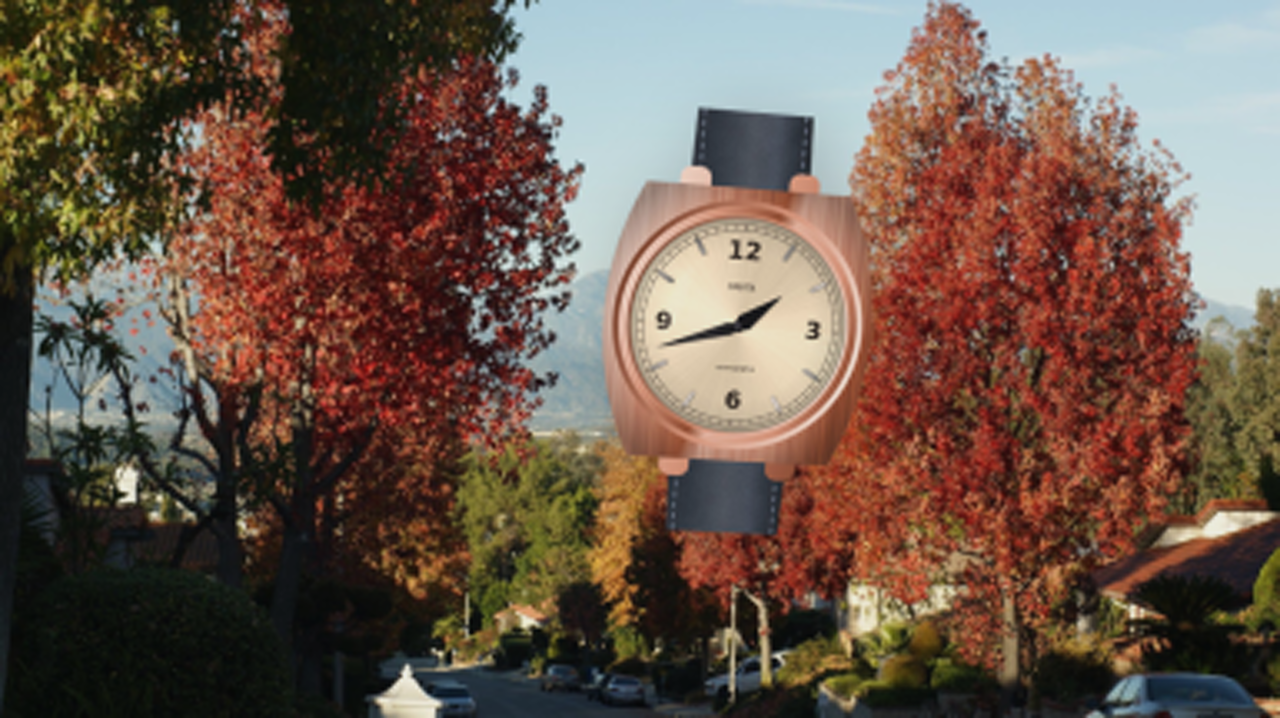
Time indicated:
{"hour": 1, "minute": 42}
